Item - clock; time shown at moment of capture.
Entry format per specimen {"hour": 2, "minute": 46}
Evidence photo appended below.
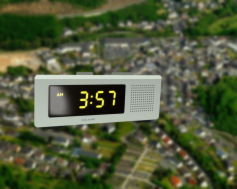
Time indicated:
{"hour": 3, "minute": 57}
